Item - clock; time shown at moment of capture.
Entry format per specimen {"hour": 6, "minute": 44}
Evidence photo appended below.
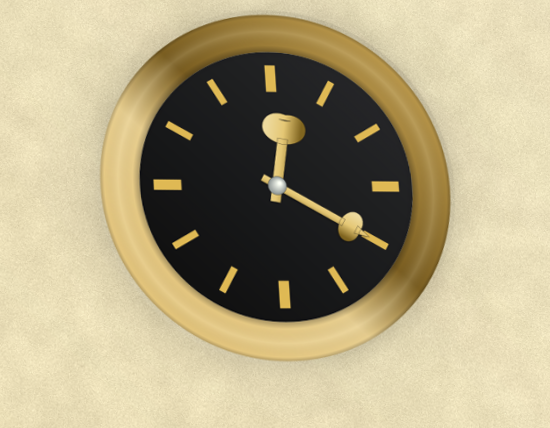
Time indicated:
{"hour": 12, "minute": 20}
